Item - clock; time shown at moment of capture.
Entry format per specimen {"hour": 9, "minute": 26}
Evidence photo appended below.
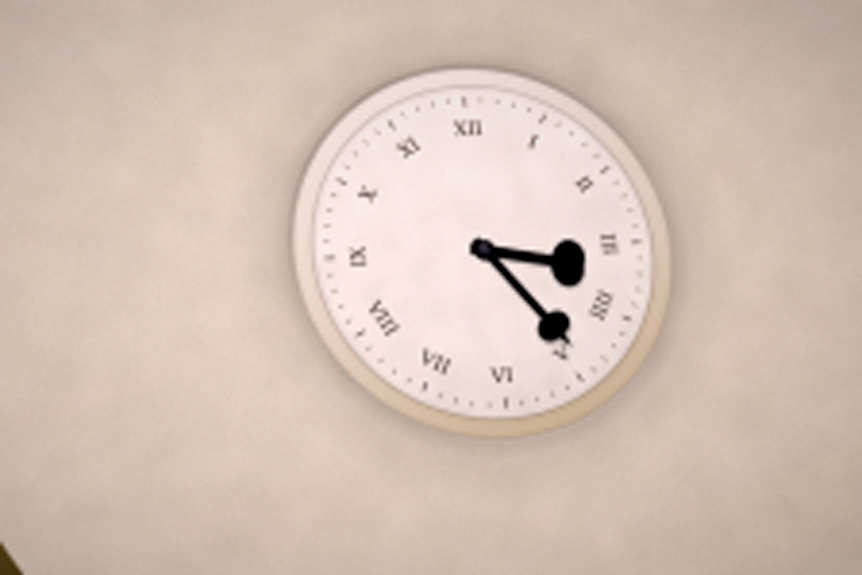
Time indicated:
{"hour": 3, "minute": 24}
